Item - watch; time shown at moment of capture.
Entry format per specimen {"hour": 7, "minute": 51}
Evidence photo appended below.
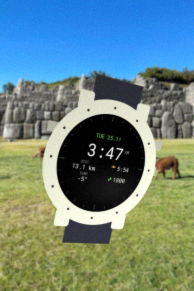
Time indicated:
{"hour": 3, "minute": 47}
